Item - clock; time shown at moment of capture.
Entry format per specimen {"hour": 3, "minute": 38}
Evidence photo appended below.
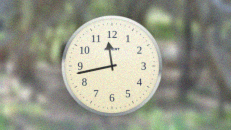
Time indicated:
{"hour": 11, "minute": 43}
